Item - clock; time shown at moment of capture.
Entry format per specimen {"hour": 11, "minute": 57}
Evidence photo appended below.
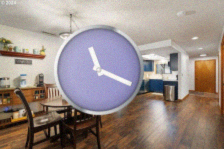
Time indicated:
{"hour": 11, "minute": 19}
